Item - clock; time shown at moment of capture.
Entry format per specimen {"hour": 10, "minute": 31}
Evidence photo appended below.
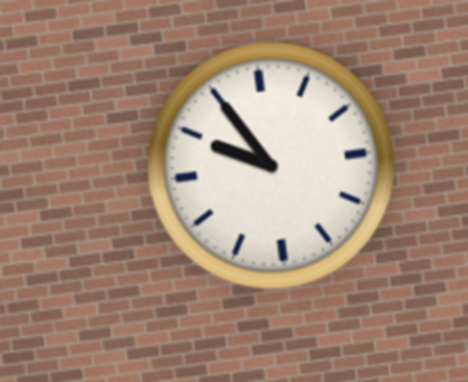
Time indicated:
{"hour": 9, "minute": 55}
